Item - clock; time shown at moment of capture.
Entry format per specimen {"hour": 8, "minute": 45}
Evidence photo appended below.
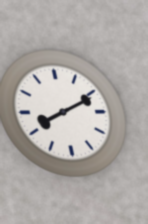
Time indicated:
{"hour": 8, "minute": 11}
